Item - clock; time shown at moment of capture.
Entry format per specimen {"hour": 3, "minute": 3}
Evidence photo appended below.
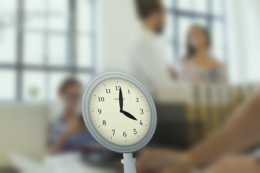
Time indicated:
{"hour": 4, "minute": 1}
